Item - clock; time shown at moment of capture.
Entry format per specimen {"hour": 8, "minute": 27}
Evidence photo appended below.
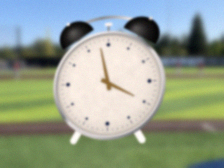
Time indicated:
{"hour": 3, "minute": 58}
